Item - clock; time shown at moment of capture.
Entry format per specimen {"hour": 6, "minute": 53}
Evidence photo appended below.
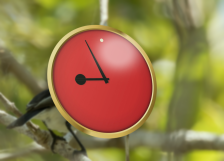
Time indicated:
{"hour": 8, "minute": 56}
